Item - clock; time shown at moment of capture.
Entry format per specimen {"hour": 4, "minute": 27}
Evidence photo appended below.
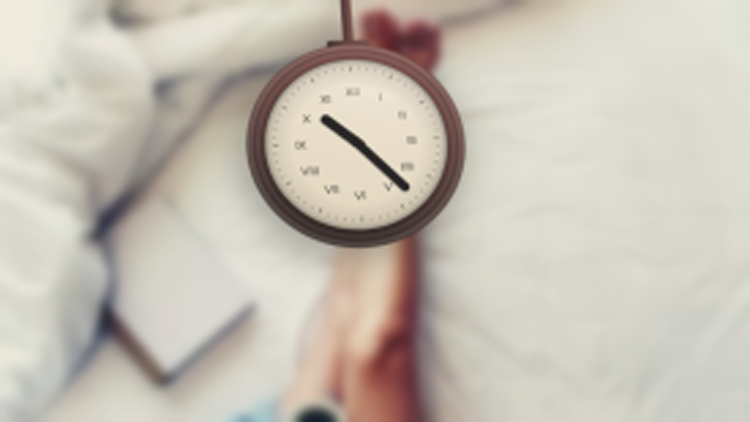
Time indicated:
{"hour": 10, "minute": 23}
